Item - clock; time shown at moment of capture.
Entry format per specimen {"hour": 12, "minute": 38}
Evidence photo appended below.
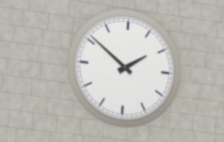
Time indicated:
{"hour": 1, "minute": 51}
